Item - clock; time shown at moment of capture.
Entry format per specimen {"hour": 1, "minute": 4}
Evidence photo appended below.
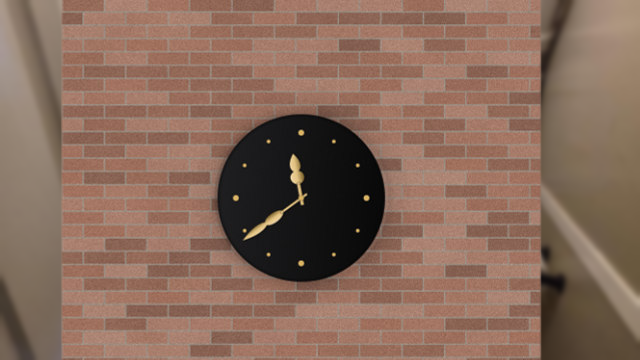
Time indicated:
{"hour": 11, "minute": 39}
